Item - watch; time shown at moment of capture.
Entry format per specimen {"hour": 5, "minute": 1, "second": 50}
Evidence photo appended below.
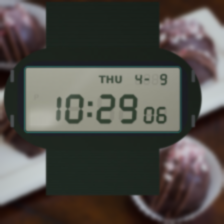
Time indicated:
{"hour": 10, "minute": 29, "second": 6}
